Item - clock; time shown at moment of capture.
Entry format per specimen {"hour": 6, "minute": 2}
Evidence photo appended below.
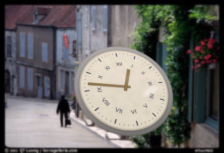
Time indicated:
{"hour": 12, "minute": 47}
